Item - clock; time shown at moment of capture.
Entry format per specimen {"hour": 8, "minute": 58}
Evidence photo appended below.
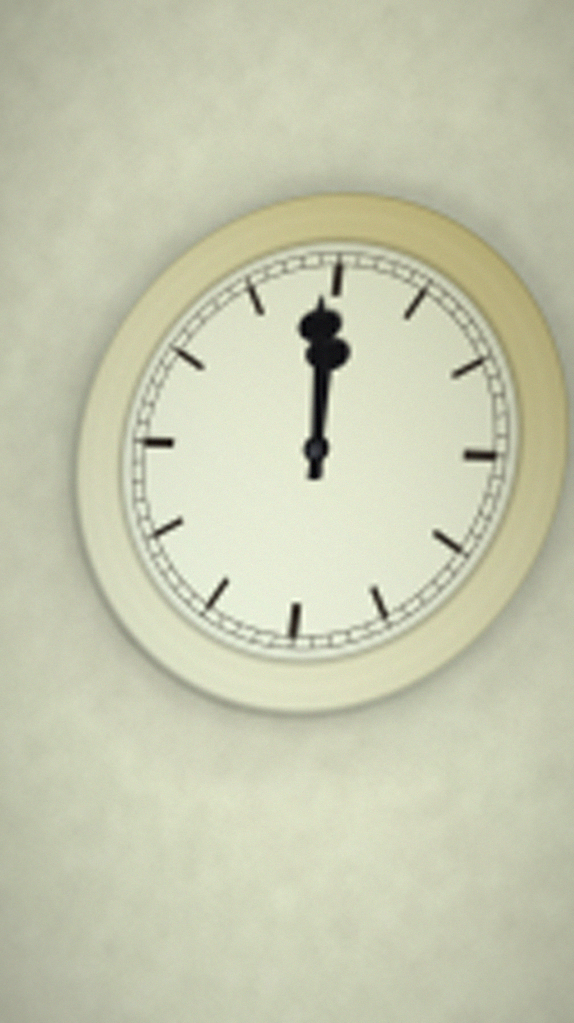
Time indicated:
{"hour": 11, "minute": 59}
